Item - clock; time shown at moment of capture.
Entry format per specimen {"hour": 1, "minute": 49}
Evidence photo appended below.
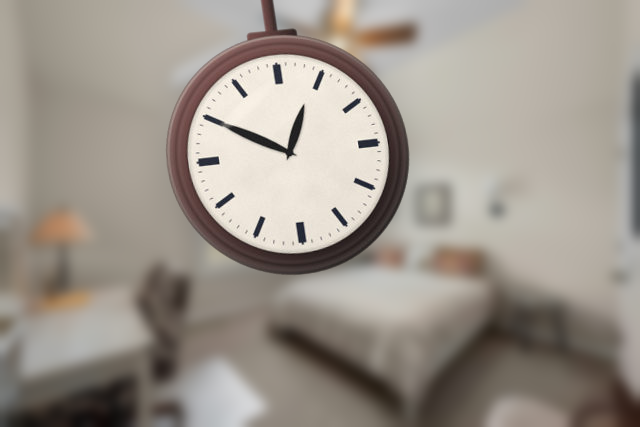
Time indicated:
{"hour": 12, "minute": 50}
